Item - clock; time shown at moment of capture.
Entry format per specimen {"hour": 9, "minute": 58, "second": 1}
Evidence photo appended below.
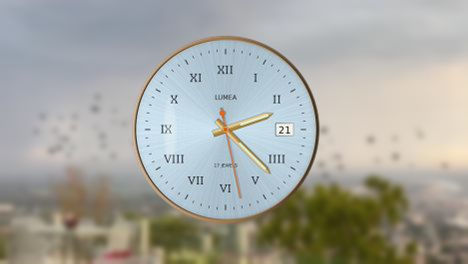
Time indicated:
{"hour": 2, "minute": 22, "second": 28}
